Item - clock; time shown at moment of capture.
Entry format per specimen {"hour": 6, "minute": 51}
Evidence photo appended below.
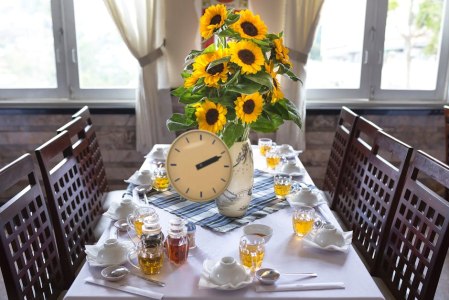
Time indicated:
{"hour": 2, "minute": 11}
